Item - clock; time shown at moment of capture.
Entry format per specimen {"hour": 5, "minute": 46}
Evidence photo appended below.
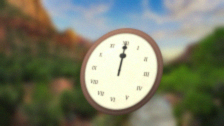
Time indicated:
{"hour": 12, "minute": 0}
